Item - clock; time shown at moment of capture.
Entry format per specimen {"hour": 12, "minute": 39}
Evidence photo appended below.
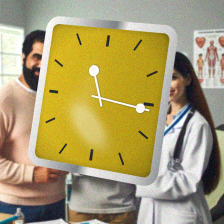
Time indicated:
{"hour": 11, "minute": 16}
